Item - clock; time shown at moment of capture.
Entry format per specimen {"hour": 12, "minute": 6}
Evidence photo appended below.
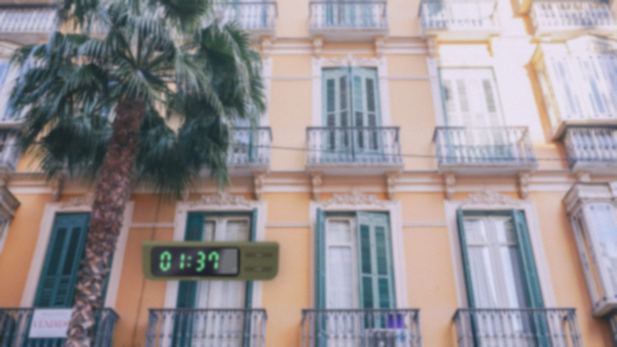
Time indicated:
{"hour": 1, "minute": 37}
